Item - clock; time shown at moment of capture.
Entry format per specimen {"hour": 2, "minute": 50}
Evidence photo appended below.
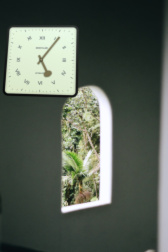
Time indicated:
{"hour": 5, "minute": 6}
